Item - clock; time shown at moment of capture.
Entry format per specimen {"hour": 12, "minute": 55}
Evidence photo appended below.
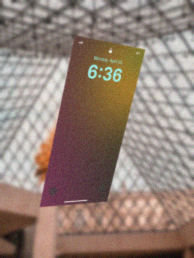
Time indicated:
{"hour": 6, "minute": 36}
